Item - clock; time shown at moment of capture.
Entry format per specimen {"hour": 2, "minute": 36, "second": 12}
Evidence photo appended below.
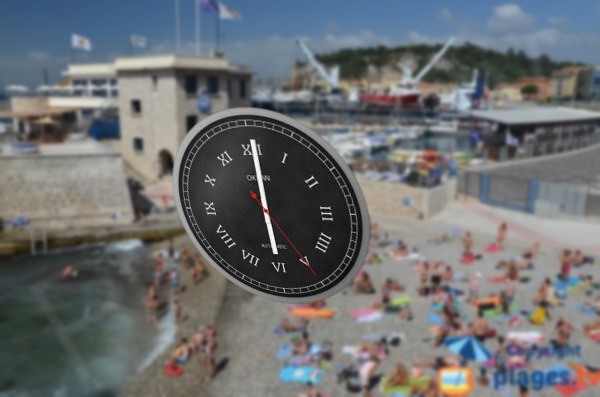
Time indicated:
{"hour": 6, "minute": 0, "second": 25}
